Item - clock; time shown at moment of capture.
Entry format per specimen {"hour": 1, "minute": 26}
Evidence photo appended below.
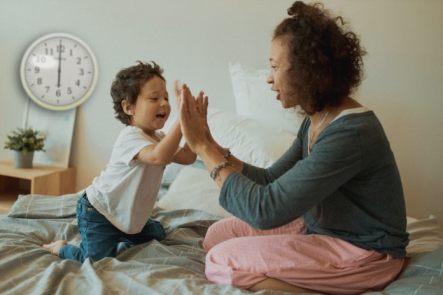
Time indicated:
{"hour": 6, "minute": 0}
